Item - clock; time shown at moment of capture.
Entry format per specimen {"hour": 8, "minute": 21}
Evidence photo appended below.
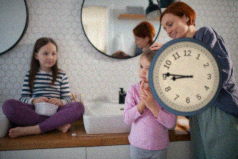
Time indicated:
{"hour": 8, "minute": 46}
